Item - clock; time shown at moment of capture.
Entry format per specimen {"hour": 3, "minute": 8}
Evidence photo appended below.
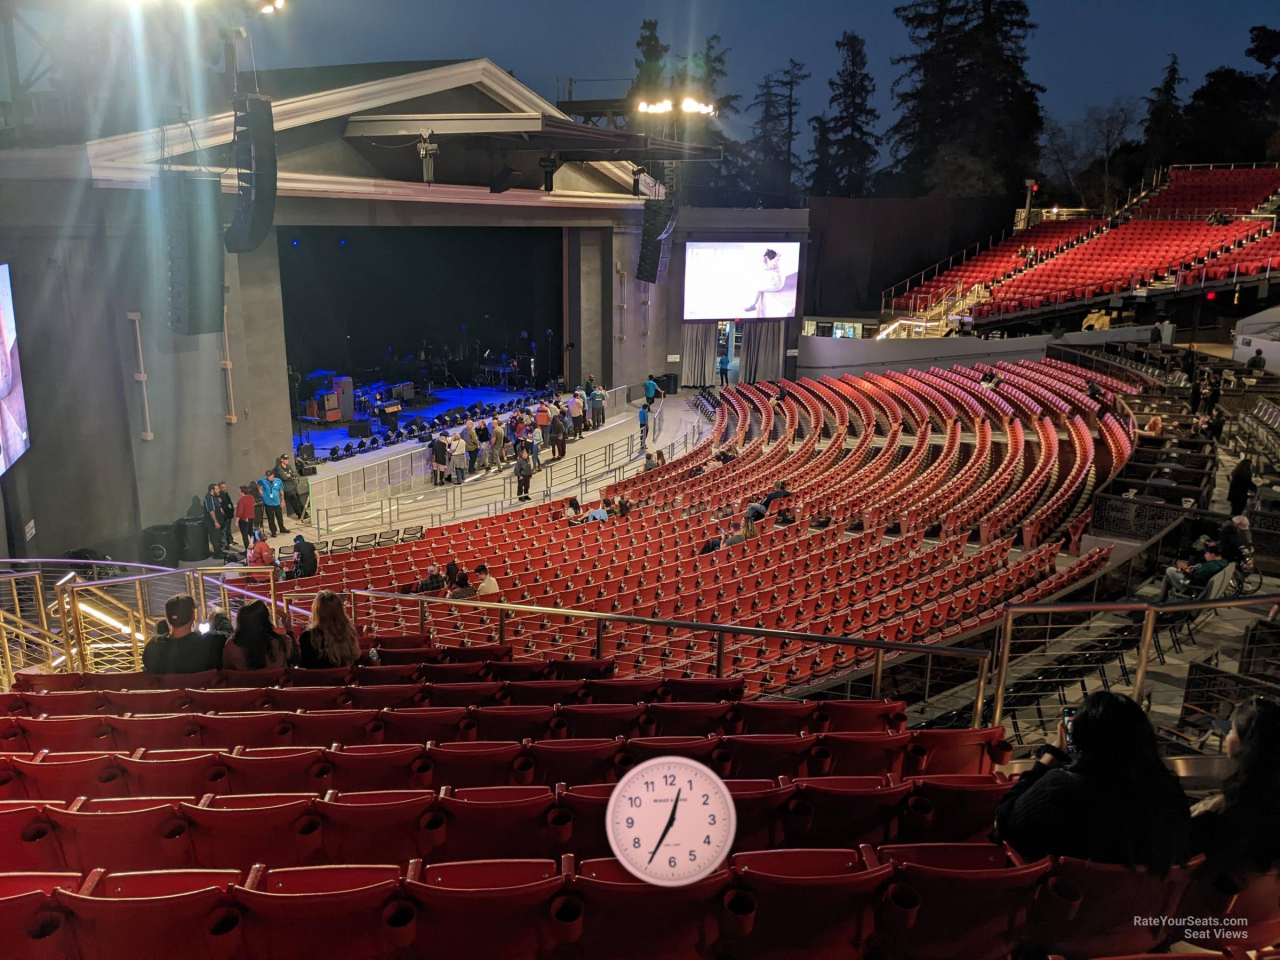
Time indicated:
{"hour": 12, "minute": 35}
